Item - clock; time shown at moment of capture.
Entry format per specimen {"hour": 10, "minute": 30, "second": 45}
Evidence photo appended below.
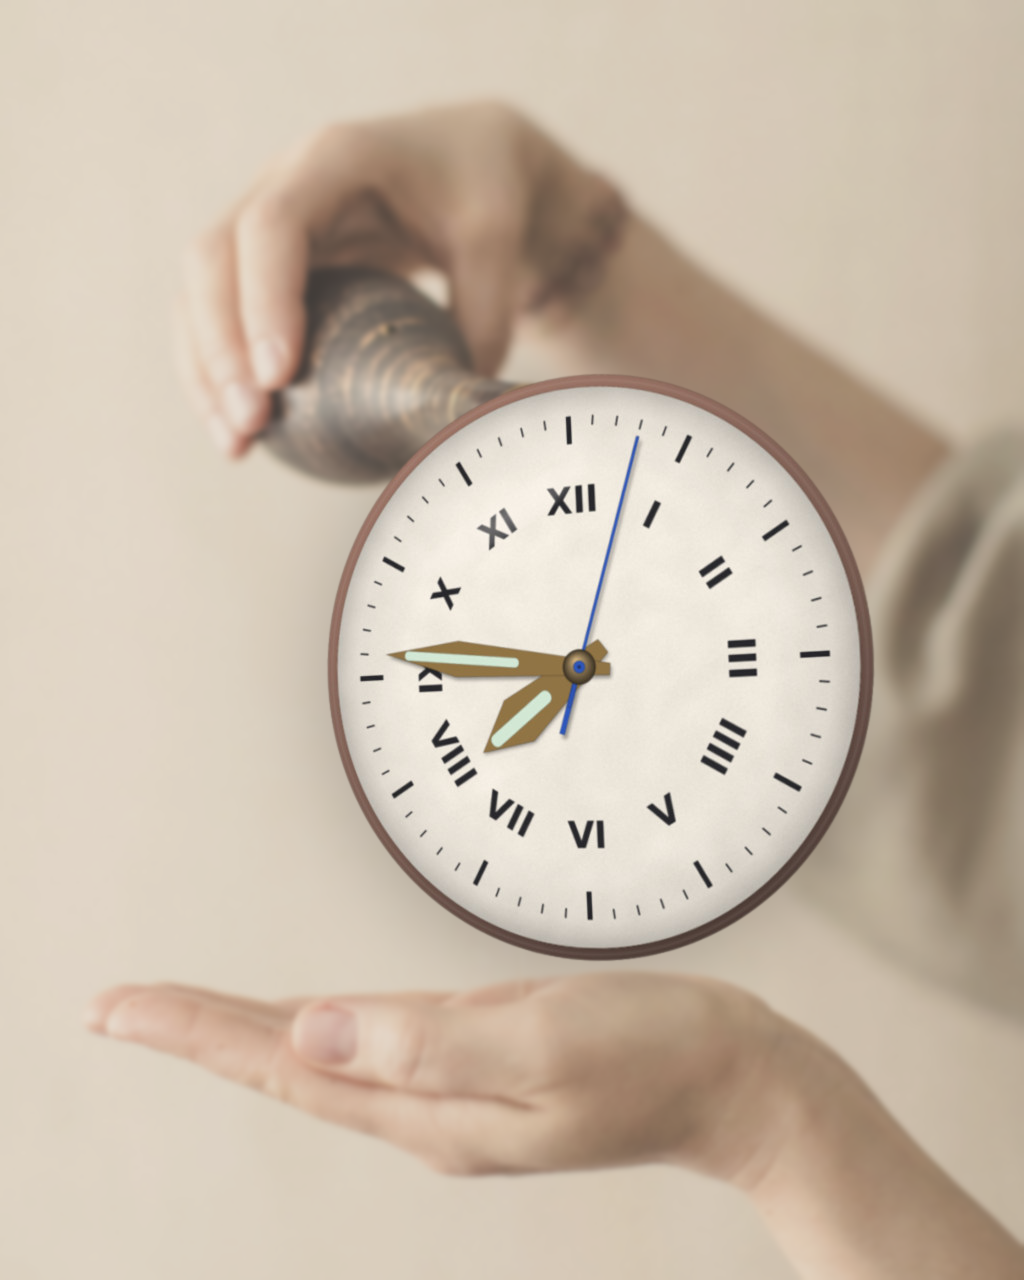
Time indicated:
{"hour": 7, "minute": 46, "second": 3}
